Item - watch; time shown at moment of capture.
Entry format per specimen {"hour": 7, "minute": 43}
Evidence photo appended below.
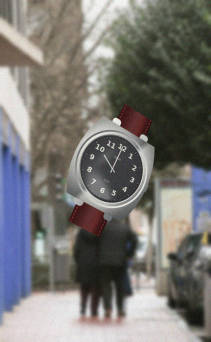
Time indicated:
{"hour": 10, "minute": 0}
